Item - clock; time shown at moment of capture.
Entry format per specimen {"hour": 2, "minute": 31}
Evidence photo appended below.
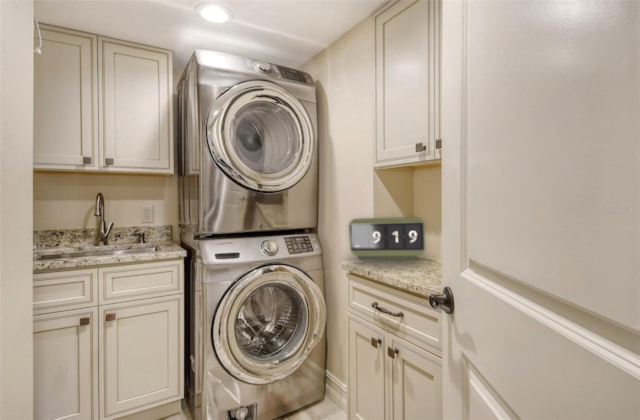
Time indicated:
{"hour": 9, "minute": 19}
